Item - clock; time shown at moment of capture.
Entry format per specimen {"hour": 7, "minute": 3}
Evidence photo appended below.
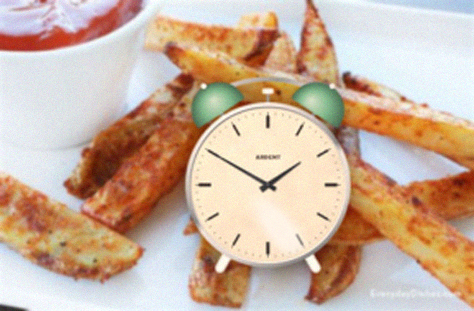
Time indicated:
{"hour": 1, "minute": 50}
